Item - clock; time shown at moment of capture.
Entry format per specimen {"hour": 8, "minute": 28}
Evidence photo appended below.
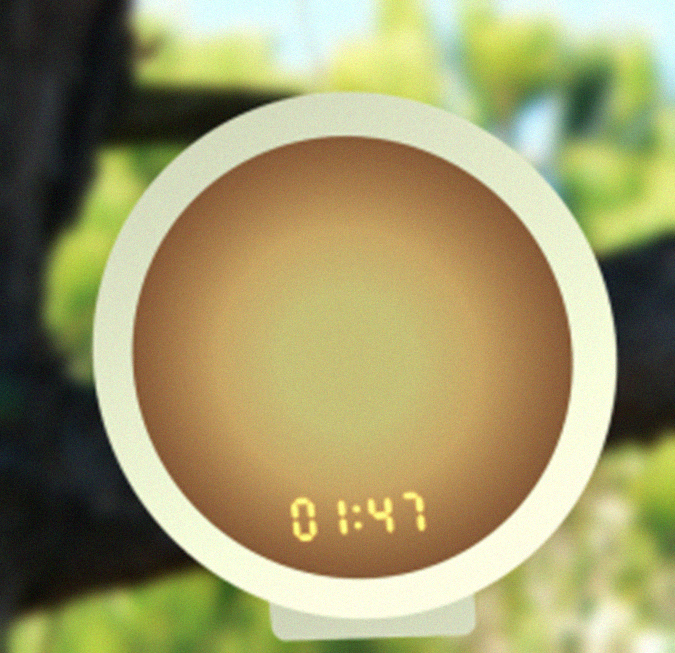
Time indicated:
{"hour": 1, "minute": 47}
